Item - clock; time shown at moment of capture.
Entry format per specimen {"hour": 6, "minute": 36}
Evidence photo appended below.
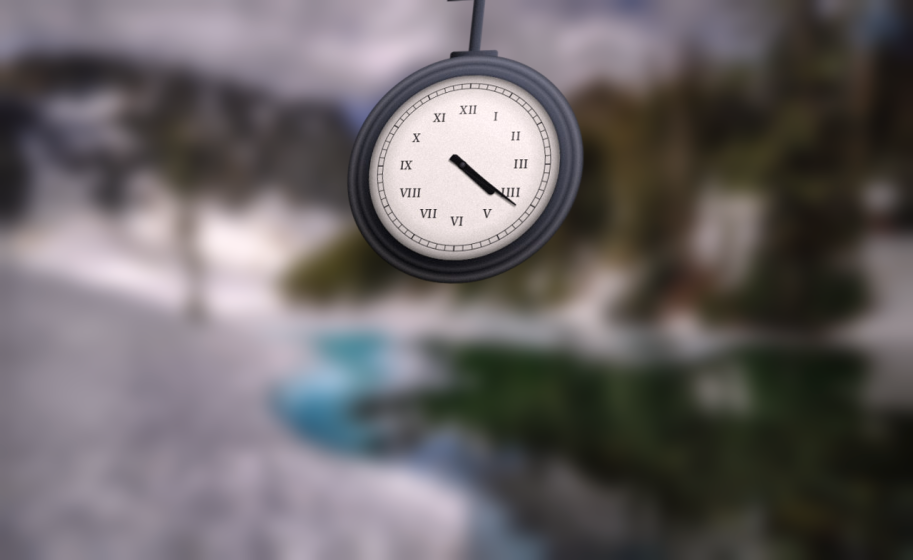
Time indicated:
{"hour": 4, "minute": 21}
